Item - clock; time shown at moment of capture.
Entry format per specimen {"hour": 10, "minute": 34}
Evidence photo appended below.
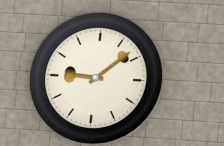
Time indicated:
{"hour": 9, "minute": 8}
